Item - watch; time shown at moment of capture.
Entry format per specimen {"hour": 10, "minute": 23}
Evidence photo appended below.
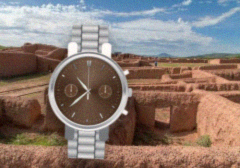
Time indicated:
{"hour": 10, "minute": 38}
